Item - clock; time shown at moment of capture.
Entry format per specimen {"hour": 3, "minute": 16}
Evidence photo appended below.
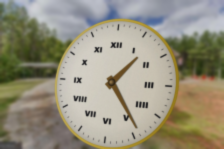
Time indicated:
{"hour": 1, "minute": 24}
